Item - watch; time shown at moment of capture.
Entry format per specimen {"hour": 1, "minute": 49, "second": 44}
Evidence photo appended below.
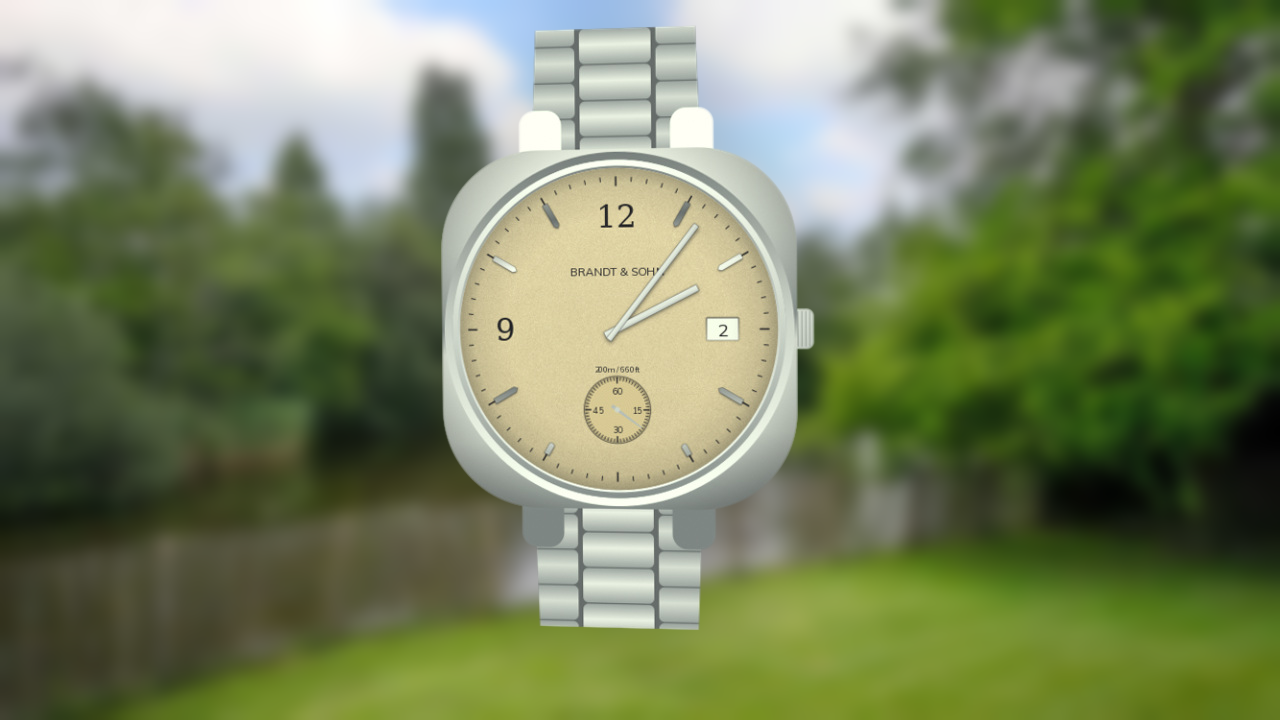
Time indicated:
{"hour": 2, "minute": 6, "second": 21}
